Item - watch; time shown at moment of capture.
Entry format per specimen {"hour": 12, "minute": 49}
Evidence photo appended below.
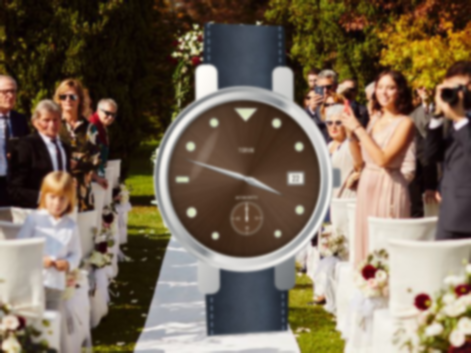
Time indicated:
{"hour": 3, "minute": 48}
